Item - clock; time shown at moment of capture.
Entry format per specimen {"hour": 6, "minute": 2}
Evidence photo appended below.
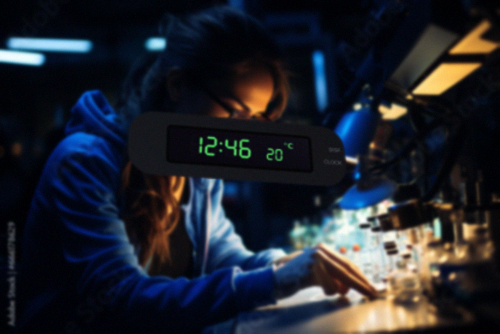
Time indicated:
{"hour": 12, "minute": 46}
